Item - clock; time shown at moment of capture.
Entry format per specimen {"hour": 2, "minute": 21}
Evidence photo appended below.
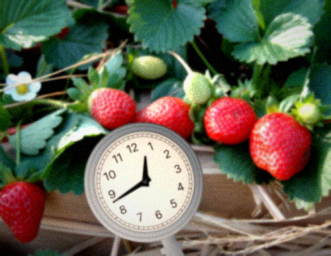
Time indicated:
{"hour": 12, "minute": 43}
